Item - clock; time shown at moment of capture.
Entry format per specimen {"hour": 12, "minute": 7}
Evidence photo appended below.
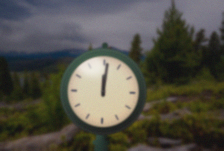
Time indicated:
{"hour": 12, "minute": 1}
